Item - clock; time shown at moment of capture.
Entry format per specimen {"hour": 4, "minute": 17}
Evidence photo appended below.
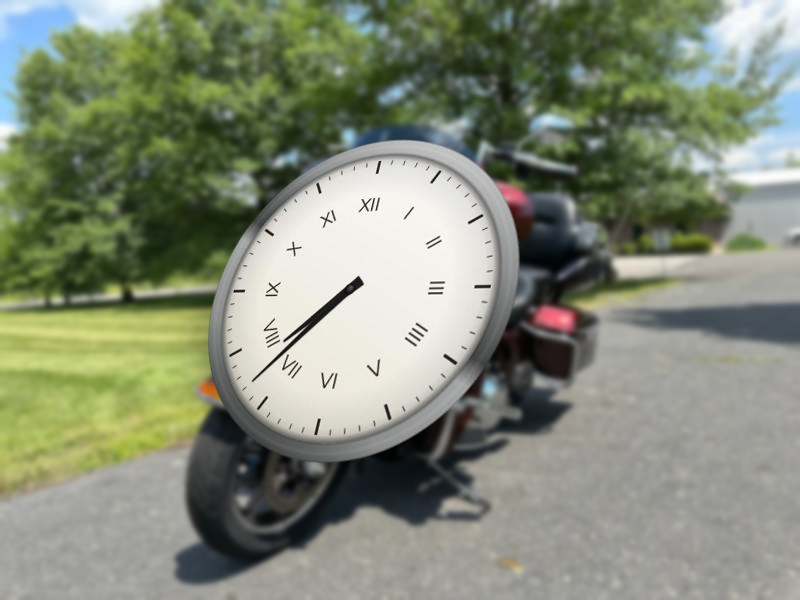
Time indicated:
{"hour": 7, "minute": 37}
